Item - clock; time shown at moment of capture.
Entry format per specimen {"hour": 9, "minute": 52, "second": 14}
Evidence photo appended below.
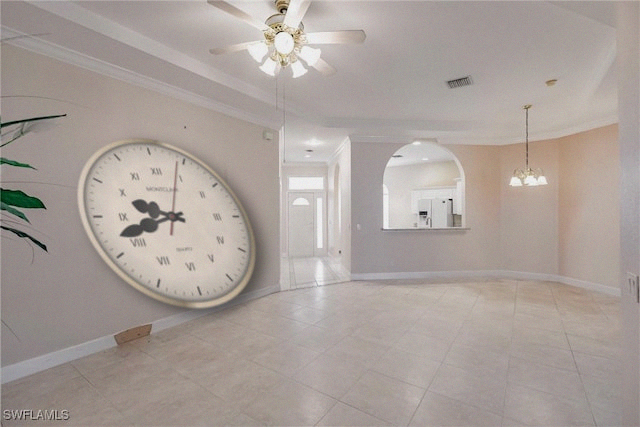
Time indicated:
{"hour": 9, "minute": 42, "second": 4}
